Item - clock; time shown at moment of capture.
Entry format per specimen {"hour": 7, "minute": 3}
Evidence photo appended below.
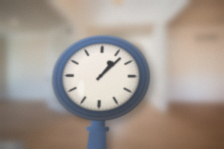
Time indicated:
{"hour": 1, "minute": 7}
